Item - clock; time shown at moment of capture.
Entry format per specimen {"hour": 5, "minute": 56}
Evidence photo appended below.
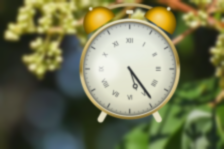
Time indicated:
{"hour": 5, "minute": 24}
